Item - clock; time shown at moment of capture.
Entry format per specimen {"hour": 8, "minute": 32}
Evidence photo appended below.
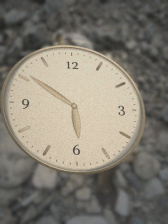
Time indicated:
{"hour": 5, "minute": 51}
